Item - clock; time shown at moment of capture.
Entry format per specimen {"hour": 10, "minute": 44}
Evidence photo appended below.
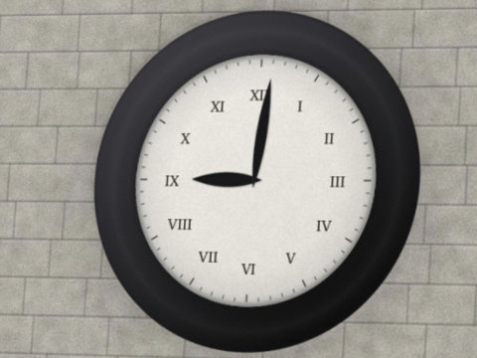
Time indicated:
{"hour": 9, "minute": 1}
